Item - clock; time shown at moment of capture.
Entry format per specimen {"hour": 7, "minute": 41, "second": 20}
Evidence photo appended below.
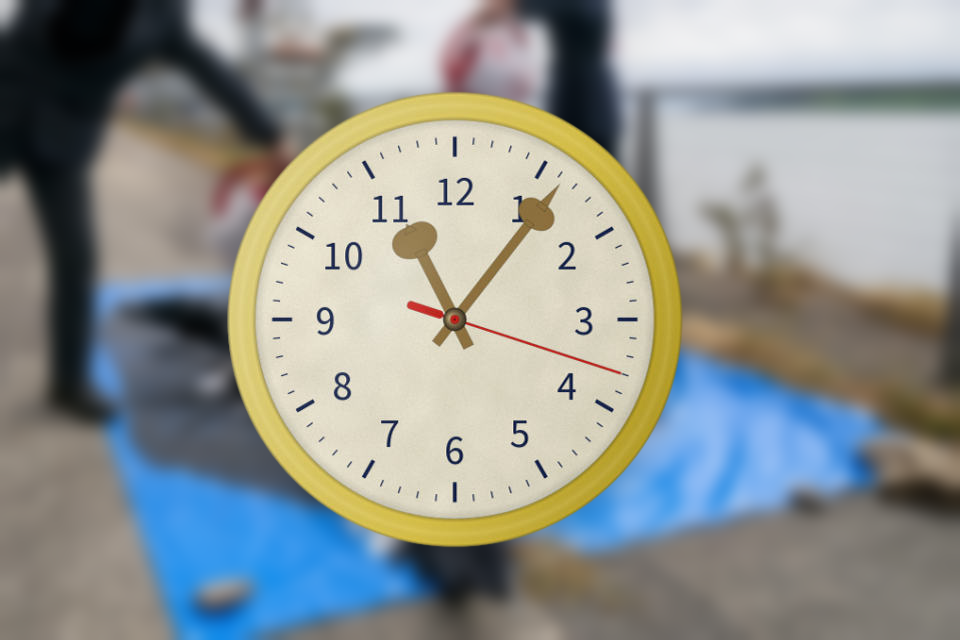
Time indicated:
{"hour": 11, "minute": 6, "second": 18}
